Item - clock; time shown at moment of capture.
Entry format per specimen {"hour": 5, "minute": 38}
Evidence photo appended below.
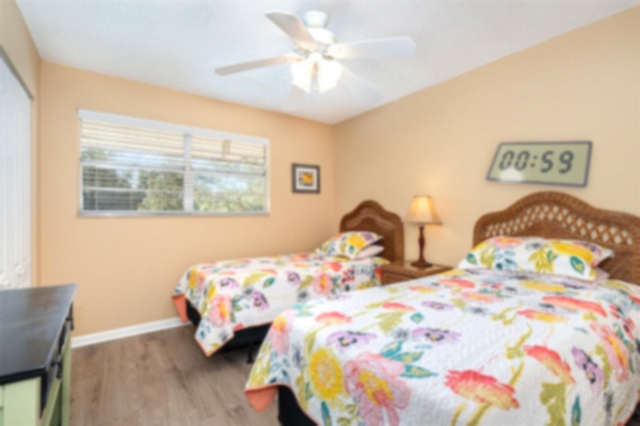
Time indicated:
{"hour": 0, "minute": 59}
